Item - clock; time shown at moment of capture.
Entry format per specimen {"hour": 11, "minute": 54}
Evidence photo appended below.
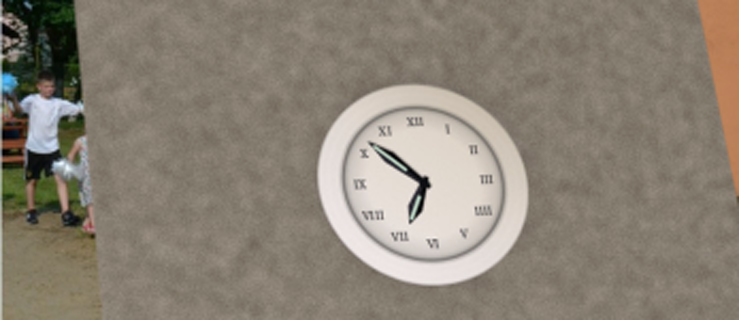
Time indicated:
{"hour": 6, "minute": 52}
